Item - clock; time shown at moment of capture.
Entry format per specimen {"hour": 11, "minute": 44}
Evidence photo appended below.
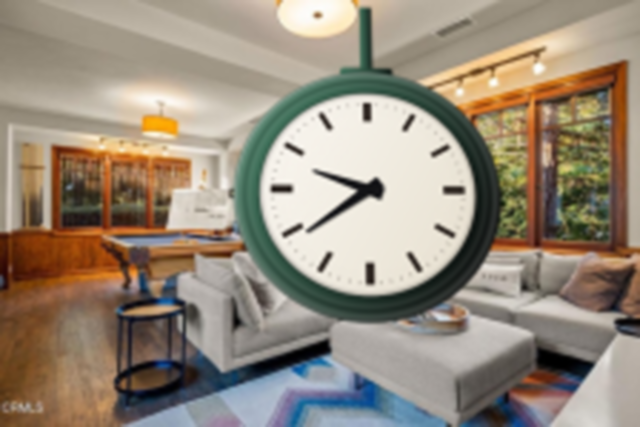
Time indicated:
{"hour": 9, "minute": 39}
